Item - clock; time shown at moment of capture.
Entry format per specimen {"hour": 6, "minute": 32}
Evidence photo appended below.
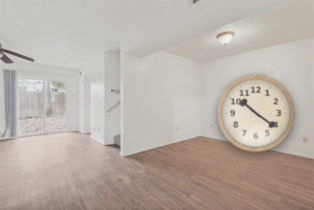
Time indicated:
{"hour": 10, "minute": 21}
